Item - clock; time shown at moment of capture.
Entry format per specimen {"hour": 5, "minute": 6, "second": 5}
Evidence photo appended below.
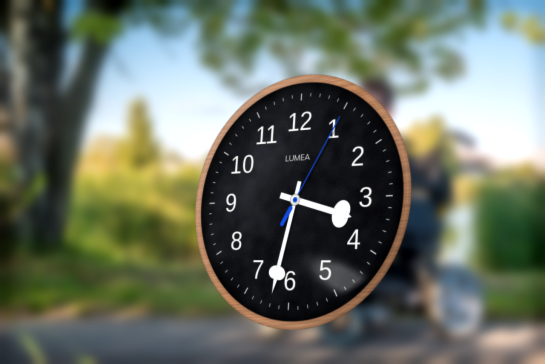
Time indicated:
{"hour": 3, "minute": 32, "second": 5}
